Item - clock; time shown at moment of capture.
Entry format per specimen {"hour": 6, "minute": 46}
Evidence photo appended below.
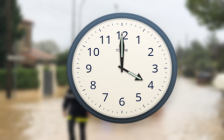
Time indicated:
{"hour": 4, "minute": 0}
